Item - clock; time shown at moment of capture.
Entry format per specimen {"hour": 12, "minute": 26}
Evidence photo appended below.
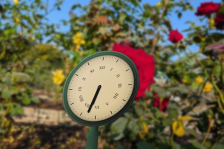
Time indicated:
{"hour": 6, "minute": 33}
